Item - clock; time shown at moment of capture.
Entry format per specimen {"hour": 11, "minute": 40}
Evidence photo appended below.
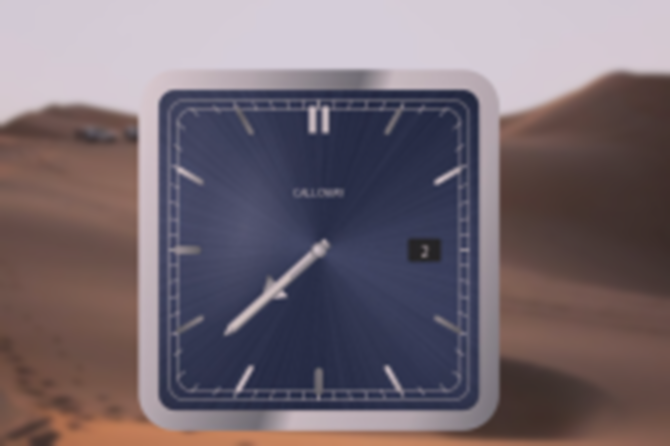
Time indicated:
{"hour": 7, "minute": 38}
